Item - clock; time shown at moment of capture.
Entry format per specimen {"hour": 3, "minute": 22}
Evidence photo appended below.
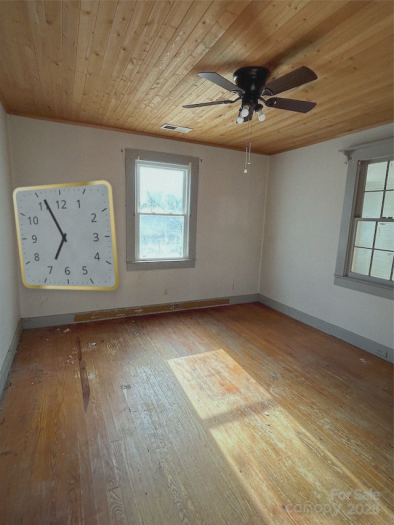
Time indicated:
{"hour": 6, "minute": 56}
